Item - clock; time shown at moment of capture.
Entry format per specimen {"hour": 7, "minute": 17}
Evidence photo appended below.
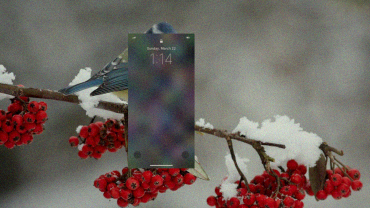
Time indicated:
{"hour": 1, "minute": 14}
